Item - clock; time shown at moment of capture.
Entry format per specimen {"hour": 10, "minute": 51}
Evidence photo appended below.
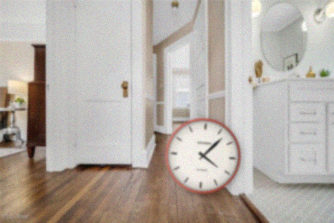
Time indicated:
{"hour": 4, "minute": 7}
